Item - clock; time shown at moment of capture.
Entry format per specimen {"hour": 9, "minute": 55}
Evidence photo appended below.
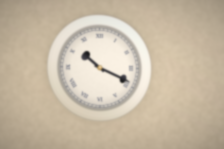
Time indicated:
{"hour": 10, "minute": 19}
